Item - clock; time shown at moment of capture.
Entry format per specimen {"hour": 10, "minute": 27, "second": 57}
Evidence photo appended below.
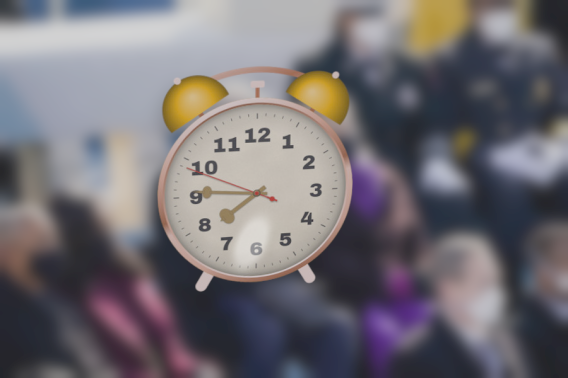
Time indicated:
{"hour": 7, "minute": 45, "second": 49}
